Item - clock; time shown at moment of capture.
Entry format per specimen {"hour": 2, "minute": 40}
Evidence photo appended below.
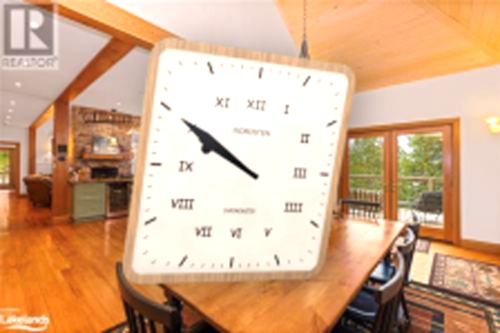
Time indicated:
{"hour": 9, "minute": 50}
